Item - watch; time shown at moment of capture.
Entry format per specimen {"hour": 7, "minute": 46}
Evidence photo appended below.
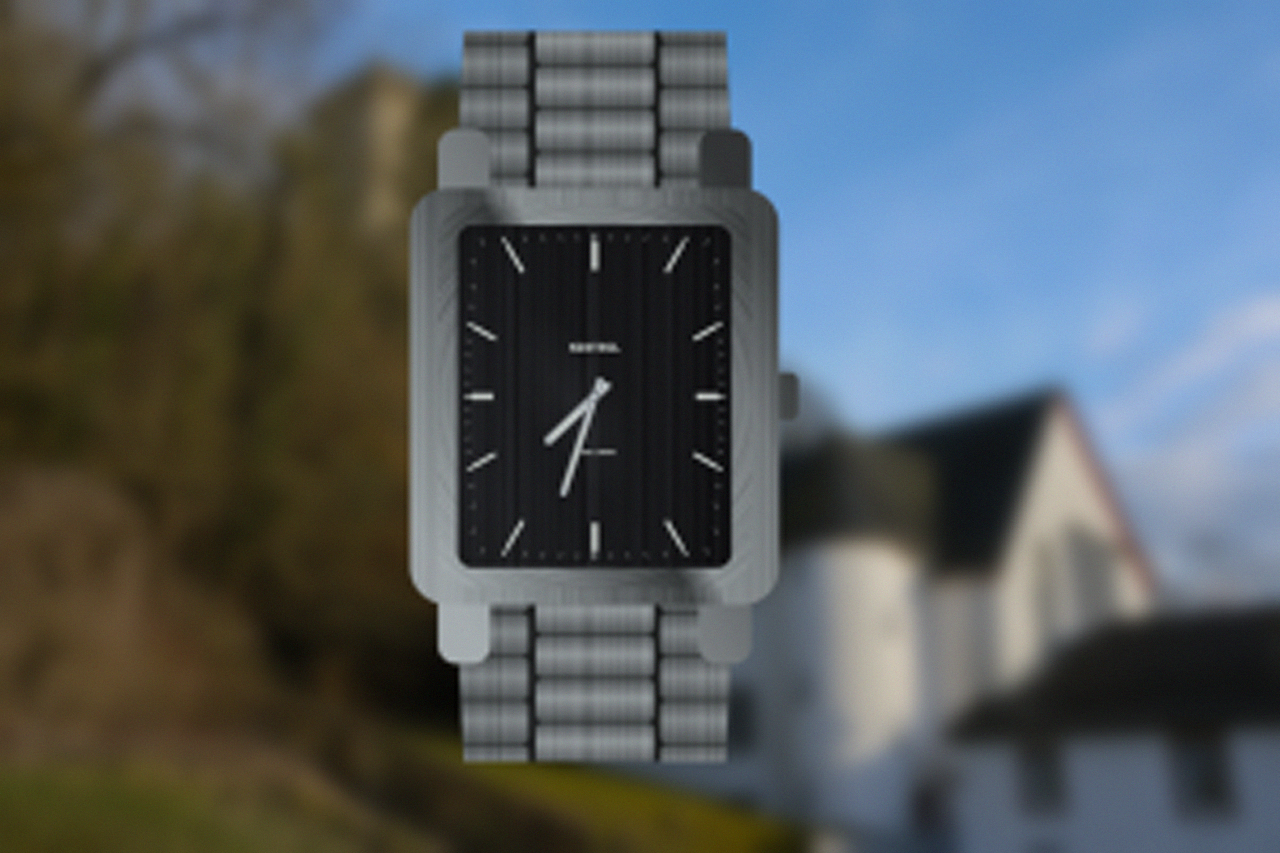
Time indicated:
{"hour": 7, "minute": 33}
